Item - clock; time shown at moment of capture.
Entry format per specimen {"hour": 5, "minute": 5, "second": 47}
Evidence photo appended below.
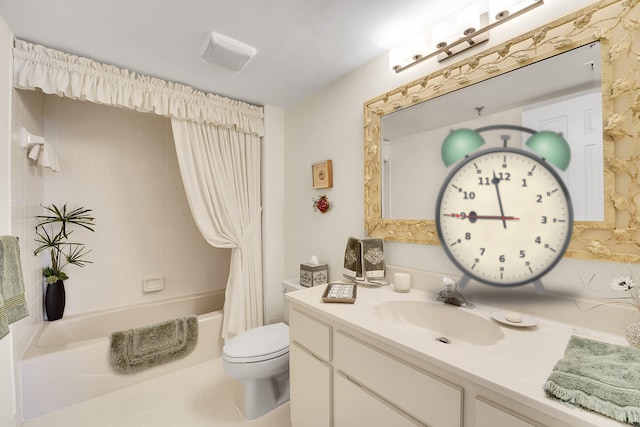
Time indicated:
{"hour": 8, "minute": 57, "second": 45}
